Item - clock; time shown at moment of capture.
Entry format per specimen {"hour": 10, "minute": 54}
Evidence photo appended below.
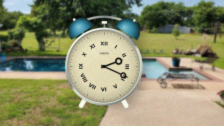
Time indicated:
{"hour": 2, "minute": 19}
